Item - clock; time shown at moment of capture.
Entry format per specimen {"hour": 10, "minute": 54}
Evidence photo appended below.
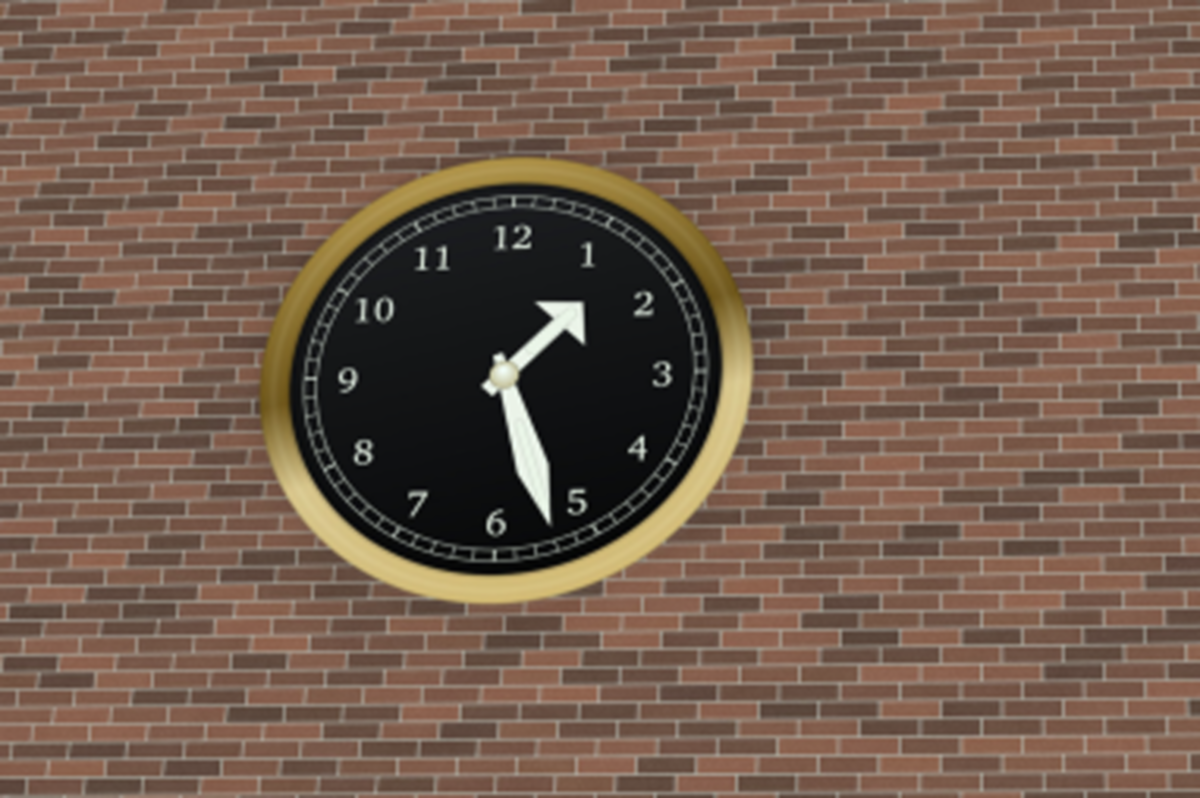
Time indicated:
{"hour": 1, "minute": 27}
